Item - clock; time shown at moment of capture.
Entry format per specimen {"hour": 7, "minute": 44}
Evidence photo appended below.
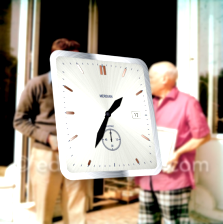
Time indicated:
{"hour": 1, "minute": 35}
